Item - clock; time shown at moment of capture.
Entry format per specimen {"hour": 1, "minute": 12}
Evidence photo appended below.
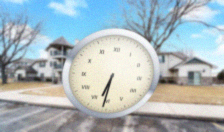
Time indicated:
{"hour": 6, "minute": 31}
